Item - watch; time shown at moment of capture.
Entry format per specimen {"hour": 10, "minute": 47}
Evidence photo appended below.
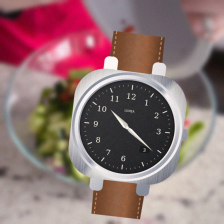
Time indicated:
{"hour": 10, "minute": 21}
